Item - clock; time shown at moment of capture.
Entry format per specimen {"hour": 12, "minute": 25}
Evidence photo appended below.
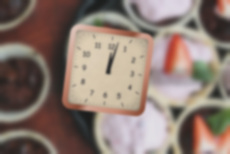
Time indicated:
{"hour": 12, "minute": 2}
